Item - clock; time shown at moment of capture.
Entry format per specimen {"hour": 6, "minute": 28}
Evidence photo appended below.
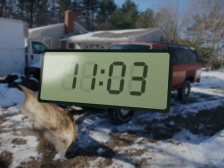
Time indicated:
{"hour": 11, "minute": 3}
